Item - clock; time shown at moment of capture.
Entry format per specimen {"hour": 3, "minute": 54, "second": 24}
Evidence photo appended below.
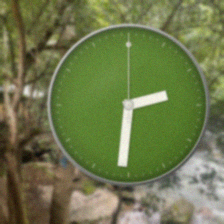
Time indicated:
{"hour": 2, "minute": 31, "second": 0}
